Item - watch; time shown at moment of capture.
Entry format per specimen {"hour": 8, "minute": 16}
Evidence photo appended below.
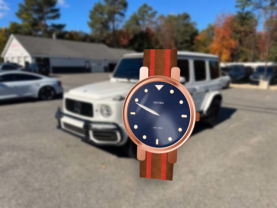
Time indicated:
{"hour": 9, "minute": 49}
